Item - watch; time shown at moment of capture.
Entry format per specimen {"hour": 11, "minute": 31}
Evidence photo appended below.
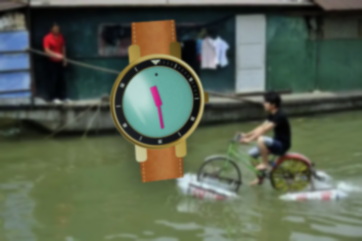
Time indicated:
{"hour": 11, "minute": 29}
